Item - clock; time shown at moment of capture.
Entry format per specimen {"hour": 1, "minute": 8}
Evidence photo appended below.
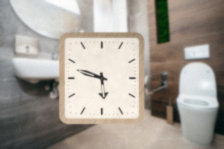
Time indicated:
{"hour": 5, "minute": 48}
